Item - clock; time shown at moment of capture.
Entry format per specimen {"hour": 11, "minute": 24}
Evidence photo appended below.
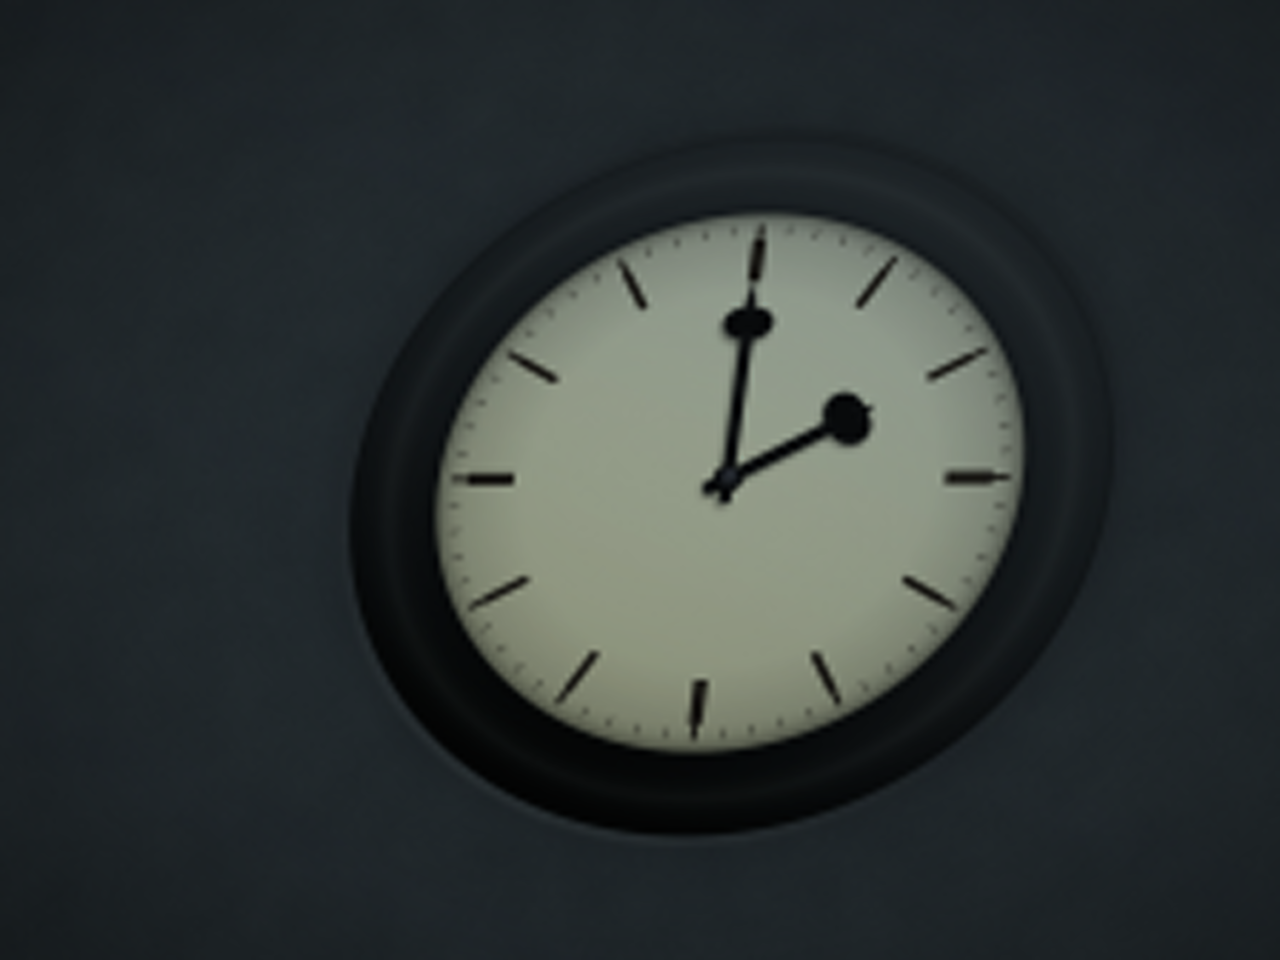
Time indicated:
{"hour": 2, "minute": 0}
